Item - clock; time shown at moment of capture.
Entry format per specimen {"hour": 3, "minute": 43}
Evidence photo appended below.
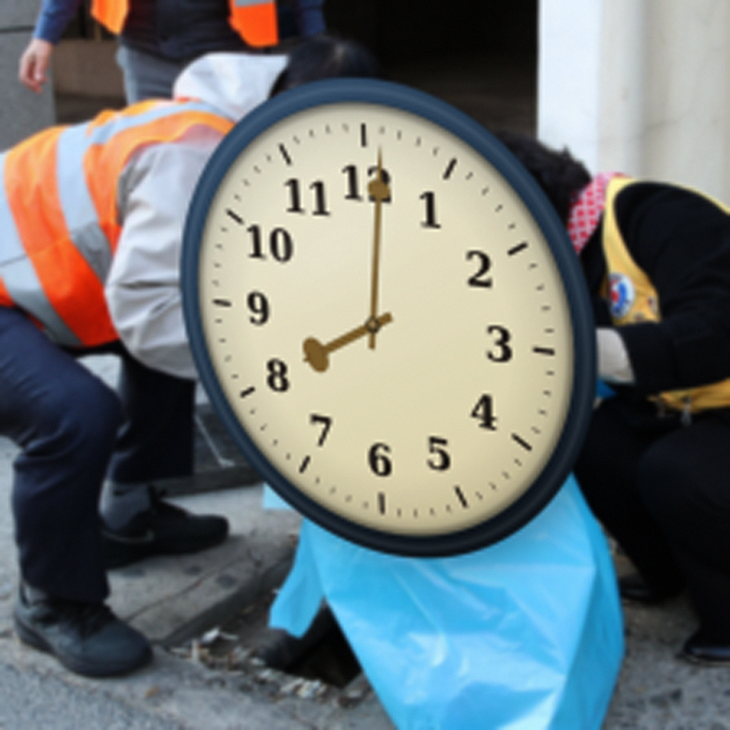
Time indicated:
{"hour": 8, "minute": 1}
